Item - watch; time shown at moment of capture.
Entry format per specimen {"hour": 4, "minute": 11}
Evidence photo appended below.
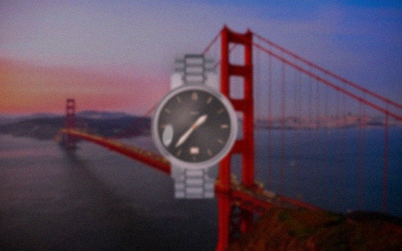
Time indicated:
{"hour": 1, "minute": 37}
